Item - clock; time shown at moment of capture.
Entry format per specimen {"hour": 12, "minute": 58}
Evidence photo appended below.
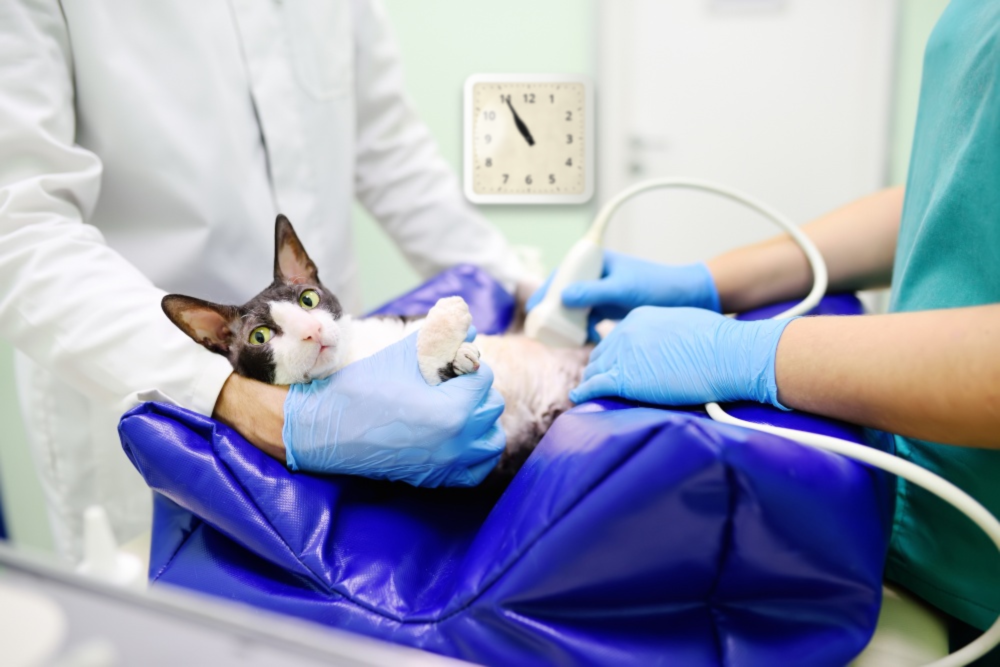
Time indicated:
{"hour": 10, "minute": 55}
